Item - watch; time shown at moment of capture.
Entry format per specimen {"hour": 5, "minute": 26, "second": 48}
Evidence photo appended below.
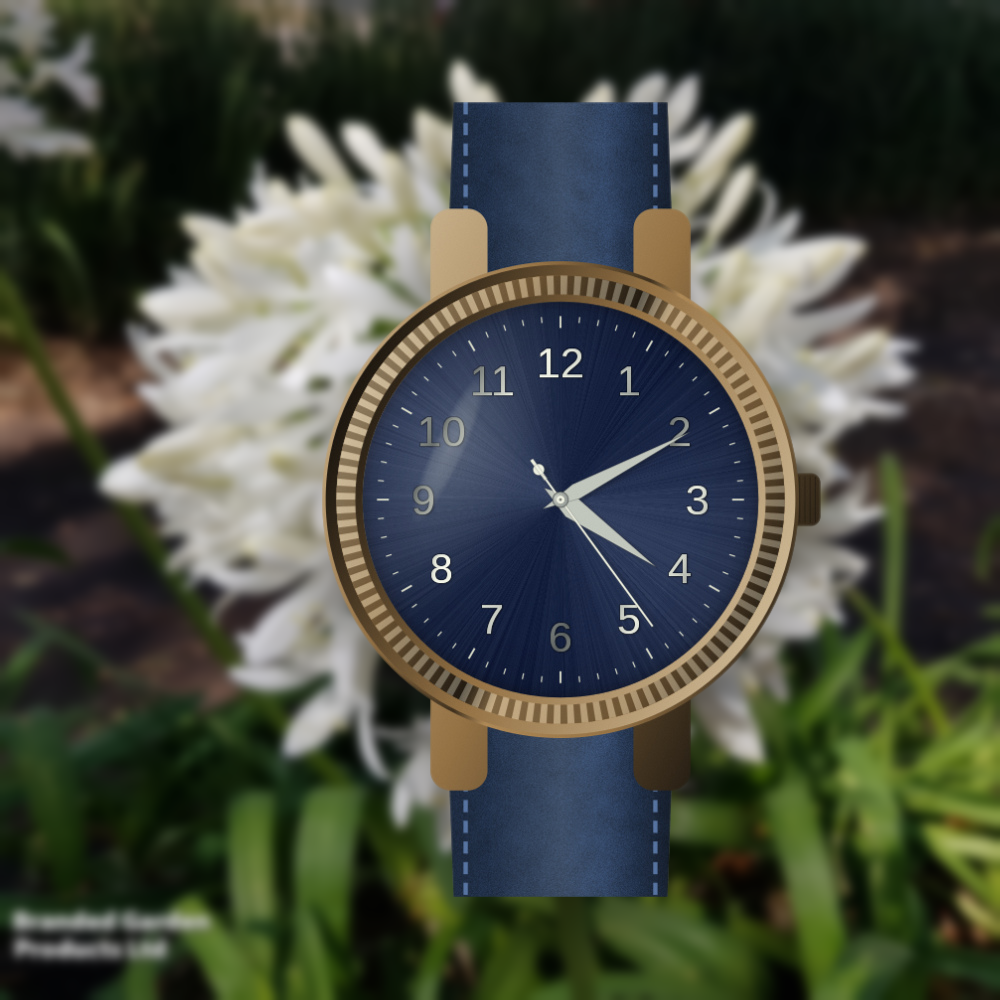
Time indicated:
{"hour": 4, "minute": 10, "second": 24}
